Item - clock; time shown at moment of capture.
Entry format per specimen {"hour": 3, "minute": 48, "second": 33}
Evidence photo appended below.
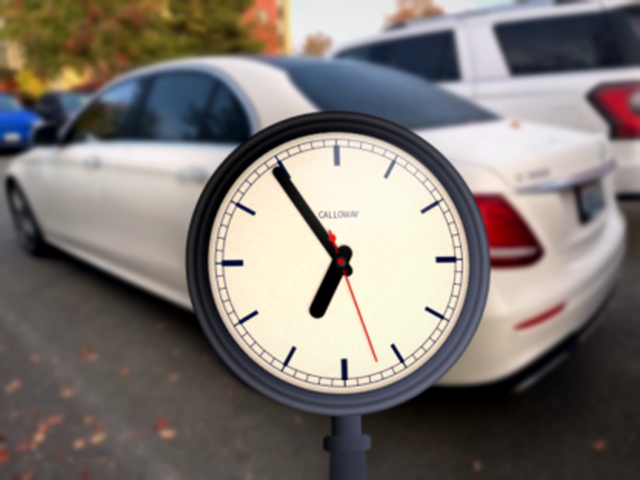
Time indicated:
{"hour": 6, "minute": 54, "second": 27}
